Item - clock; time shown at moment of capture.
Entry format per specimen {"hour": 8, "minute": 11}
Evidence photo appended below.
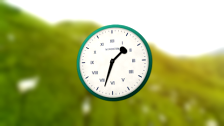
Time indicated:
{"hour": 1, "minute": 33}
